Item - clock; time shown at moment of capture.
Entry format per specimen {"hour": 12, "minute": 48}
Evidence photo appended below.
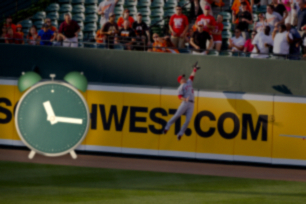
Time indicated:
{"hour": 11, "minute": 16}
